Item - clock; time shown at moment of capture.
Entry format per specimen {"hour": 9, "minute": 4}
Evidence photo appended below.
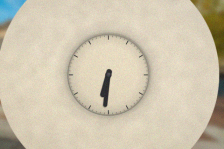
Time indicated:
{"hour": 6, "minute": 31}
